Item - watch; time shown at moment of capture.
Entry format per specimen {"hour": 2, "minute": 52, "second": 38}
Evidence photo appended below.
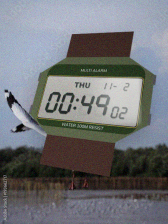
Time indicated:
{"hour": 0, "minute": 49, "second": 2}
